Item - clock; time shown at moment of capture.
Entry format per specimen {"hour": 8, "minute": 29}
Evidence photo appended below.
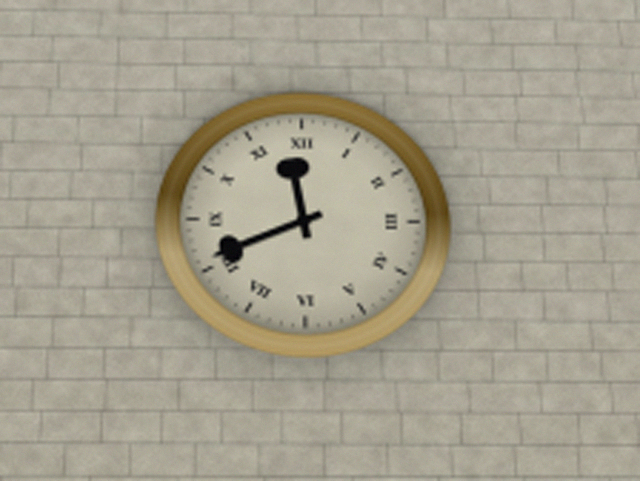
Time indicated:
{"hour": 11, "minute": 41}
